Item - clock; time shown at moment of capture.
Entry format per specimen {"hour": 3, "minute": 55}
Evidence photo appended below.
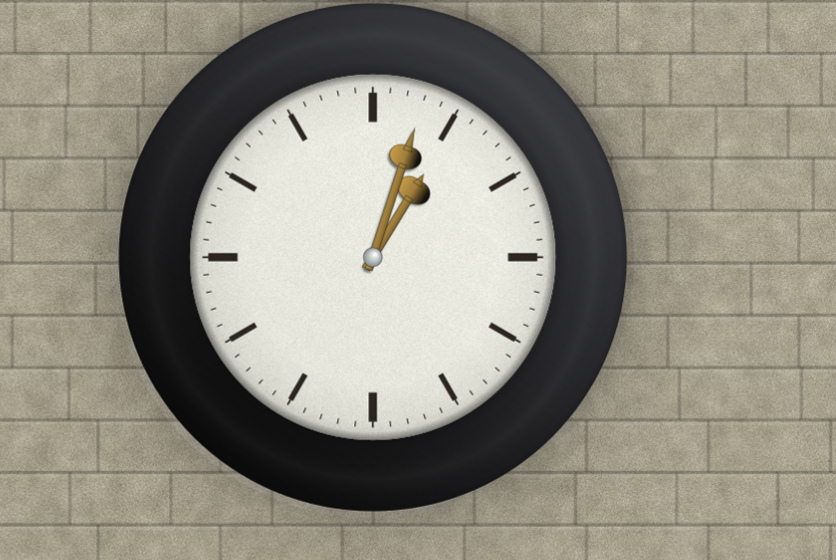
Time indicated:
{"hour": 1, "minute": 3}
